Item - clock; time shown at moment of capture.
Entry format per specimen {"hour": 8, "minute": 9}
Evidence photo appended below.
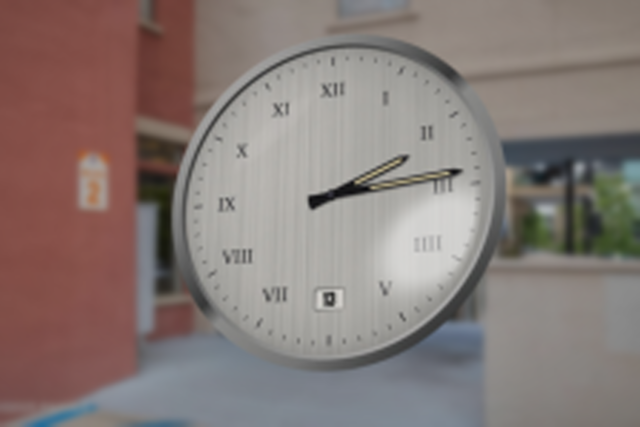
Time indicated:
{"hour": 2, "minute": 14}
